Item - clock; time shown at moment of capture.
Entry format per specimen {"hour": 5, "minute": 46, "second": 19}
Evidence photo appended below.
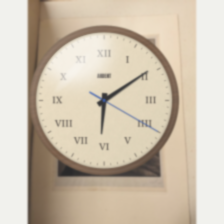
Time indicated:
{"hour": 6, "minute": 9, "second": 20}
